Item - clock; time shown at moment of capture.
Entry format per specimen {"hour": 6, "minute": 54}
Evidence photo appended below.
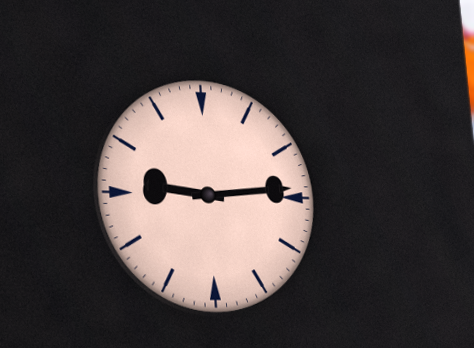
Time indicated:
{"hour": 9, "minute": 14}
